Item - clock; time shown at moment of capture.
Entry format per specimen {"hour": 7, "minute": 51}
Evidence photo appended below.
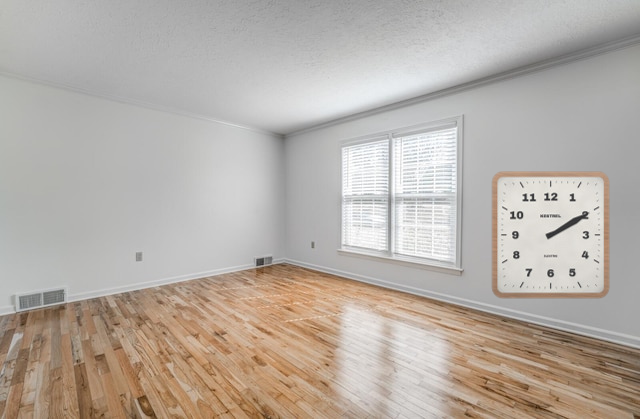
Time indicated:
{"hour": 2, "minute": 10}
